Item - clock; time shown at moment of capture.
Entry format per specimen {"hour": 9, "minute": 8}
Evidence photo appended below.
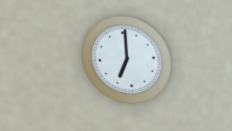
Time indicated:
{"hour": 7, "minute": 1}
